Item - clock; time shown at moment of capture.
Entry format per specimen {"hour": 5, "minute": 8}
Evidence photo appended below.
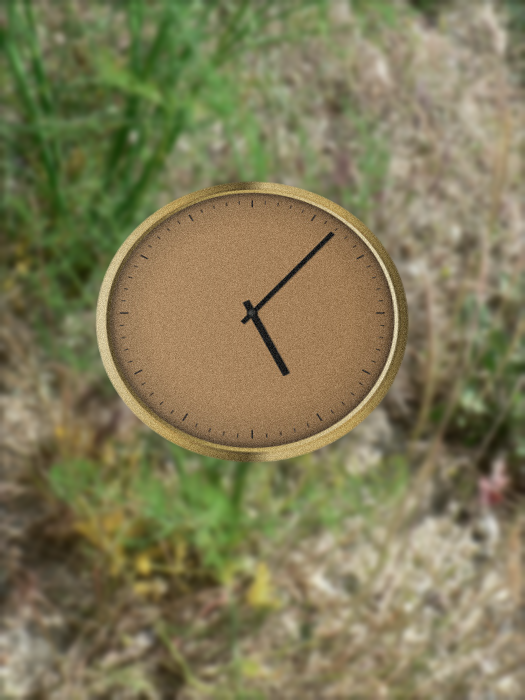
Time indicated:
{"hour": 5, "minute": 7}
